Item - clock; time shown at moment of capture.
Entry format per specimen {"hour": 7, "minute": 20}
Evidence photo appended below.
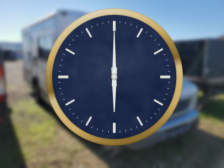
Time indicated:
{"hour": 6, "minute": 0}
